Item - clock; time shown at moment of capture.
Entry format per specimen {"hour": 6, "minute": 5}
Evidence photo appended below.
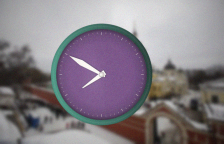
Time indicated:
{"hour": 7, "minute": 50}
